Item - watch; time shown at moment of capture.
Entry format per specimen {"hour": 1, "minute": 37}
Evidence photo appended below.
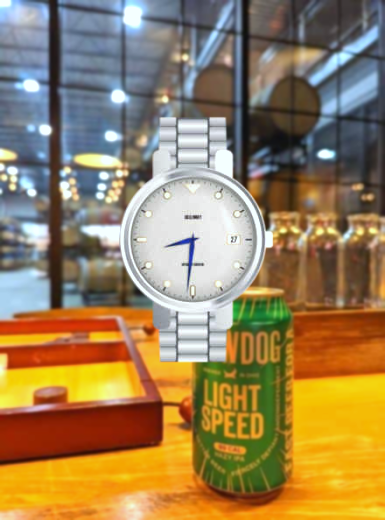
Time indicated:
{"hour": 8, "minute": 31}
